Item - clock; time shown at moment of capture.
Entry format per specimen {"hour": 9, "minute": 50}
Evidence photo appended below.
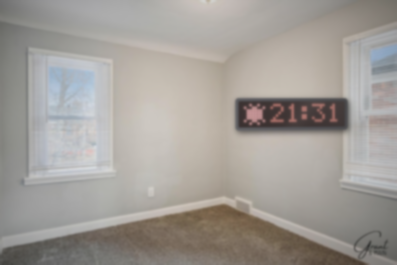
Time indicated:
{"hour": 21, "minute": 31}
